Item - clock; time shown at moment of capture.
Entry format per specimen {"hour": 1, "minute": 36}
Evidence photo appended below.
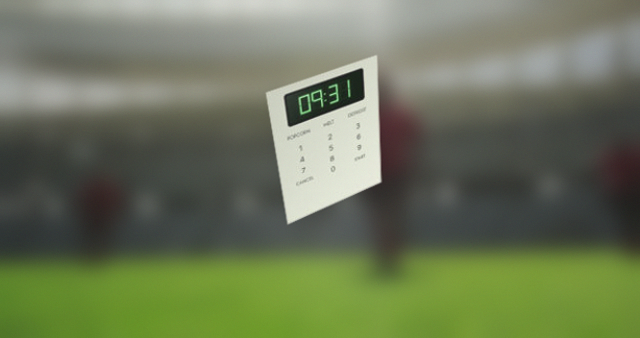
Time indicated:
{"hour": 9, "minute": 31}
